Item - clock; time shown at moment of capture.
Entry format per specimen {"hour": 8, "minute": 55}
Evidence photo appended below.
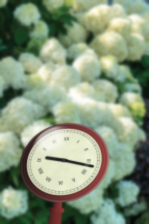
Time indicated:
{"hour": 9, "minute": 17}
